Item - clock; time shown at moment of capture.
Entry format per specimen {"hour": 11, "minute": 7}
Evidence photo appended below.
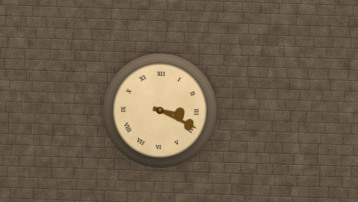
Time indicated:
{"hour": 3, "minute": 19}
